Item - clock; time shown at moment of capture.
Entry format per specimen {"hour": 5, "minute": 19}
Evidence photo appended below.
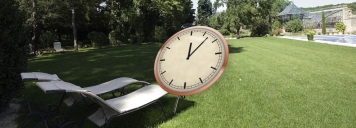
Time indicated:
{"hour": 12, "minute": 7}
